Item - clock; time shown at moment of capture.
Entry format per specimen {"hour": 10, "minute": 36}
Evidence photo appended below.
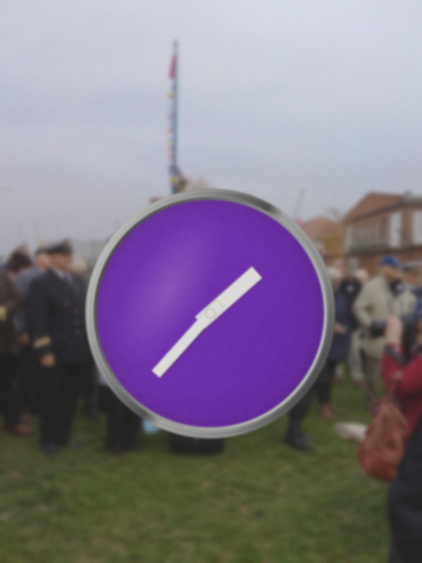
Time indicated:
{"hour": 1, "minute": 37}
